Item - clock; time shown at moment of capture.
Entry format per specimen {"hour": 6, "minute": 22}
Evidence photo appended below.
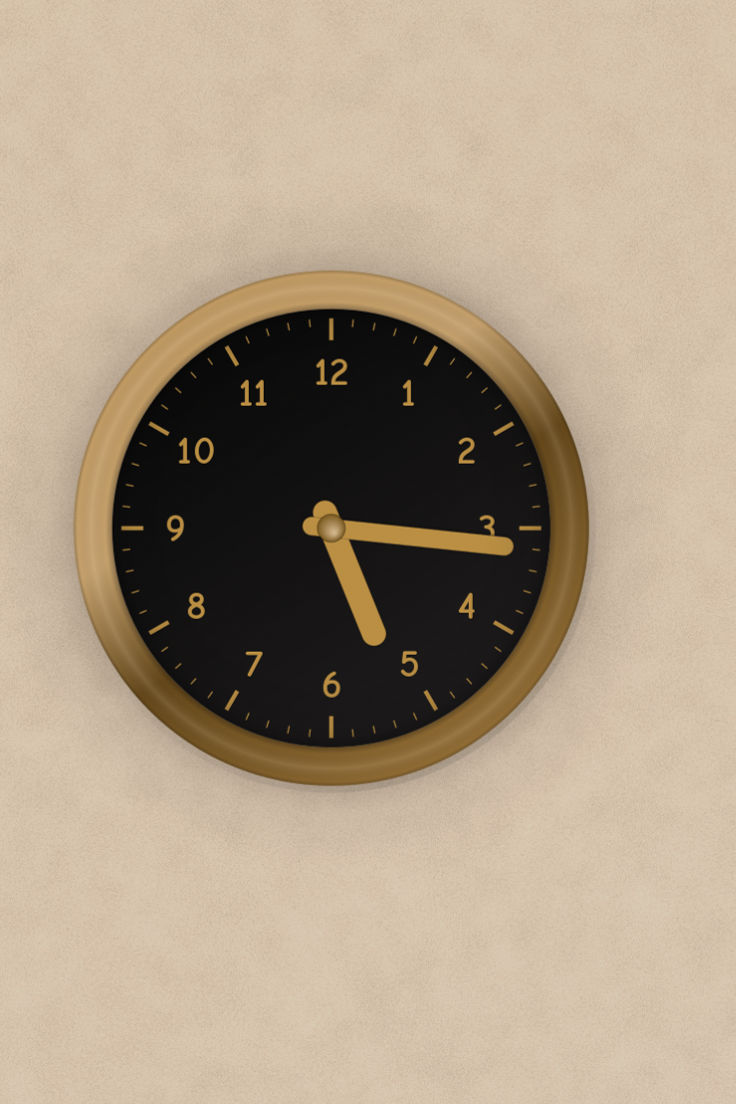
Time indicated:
{"hour": 5, "minute": 16}
